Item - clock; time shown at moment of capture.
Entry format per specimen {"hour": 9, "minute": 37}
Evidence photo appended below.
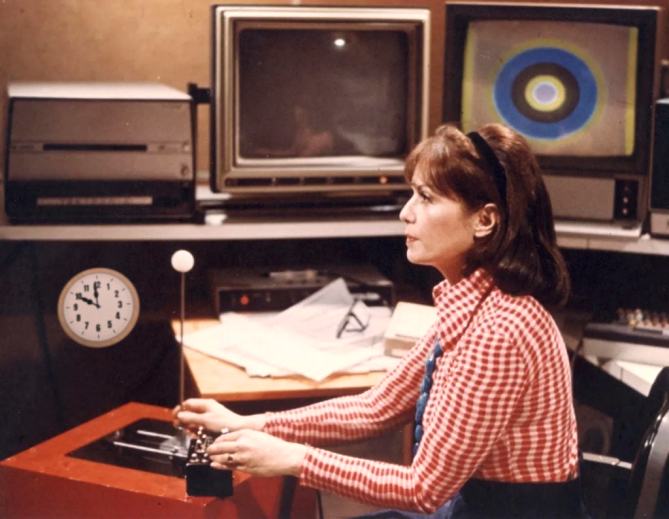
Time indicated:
{"hour": 9, "minute": 59}
